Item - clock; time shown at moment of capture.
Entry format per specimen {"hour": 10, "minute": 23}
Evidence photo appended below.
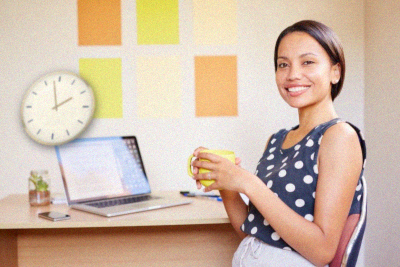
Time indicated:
{"hour": 1, "minute": 58}
